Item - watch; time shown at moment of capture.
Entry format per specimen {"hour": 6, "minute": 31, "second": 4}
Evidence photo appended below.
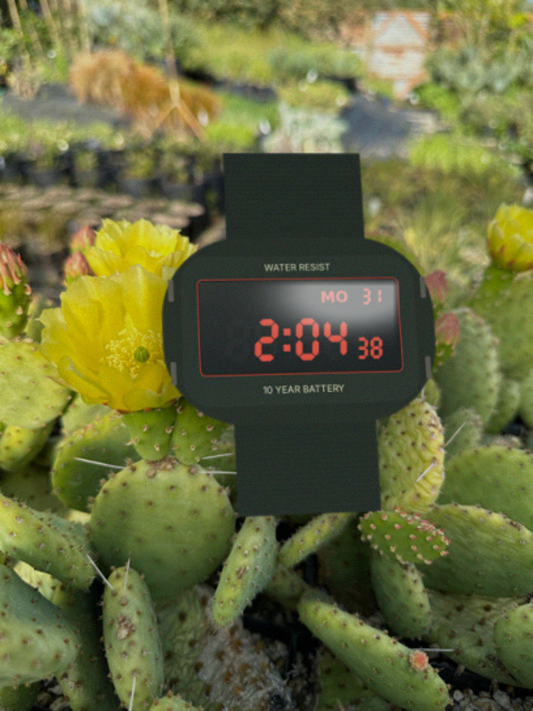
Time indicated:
{"hour": 2, "minute": 4, "second": 38}
